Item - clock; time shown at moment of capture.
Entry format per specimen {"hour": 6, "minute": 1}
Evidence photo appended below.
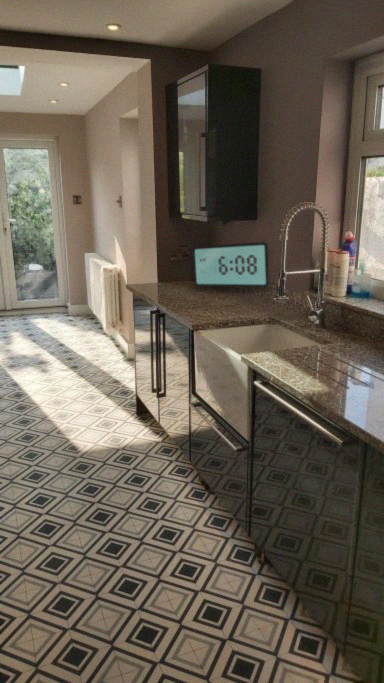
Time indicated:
{"hour": 6, "minute": 8}
